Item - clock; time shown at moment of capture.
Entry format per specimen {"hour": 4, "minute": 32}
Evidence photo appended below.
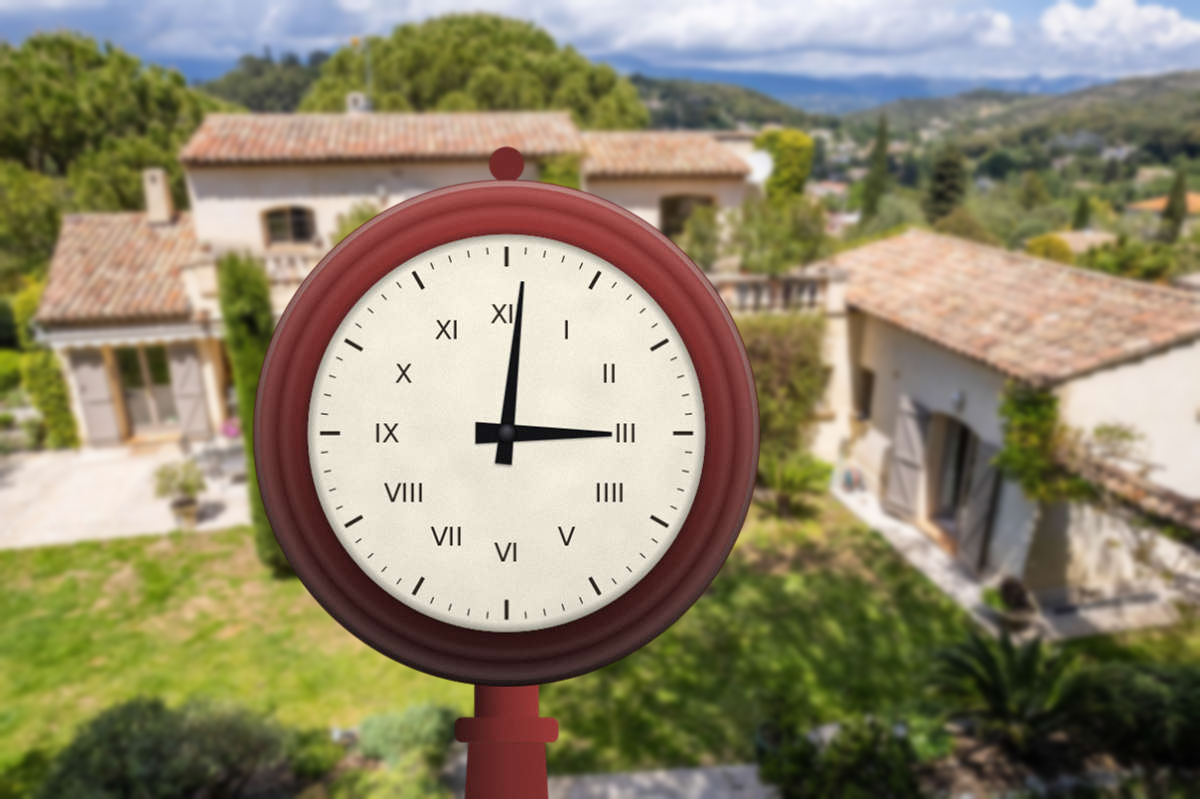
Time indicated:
{"hour": 3, "minute": 1}
